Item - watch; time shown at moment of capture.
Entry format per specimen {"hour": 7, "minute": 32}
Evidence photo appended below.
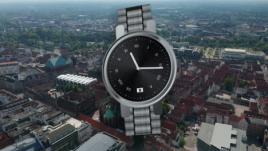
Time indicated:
{"hour": 11, "minute": 16}
